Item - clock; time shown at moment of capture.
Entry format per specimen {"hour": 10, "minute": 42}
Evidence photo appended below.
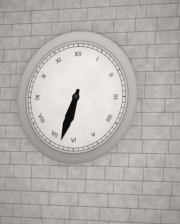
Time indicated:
{"hour": 6, "minute": 33}
